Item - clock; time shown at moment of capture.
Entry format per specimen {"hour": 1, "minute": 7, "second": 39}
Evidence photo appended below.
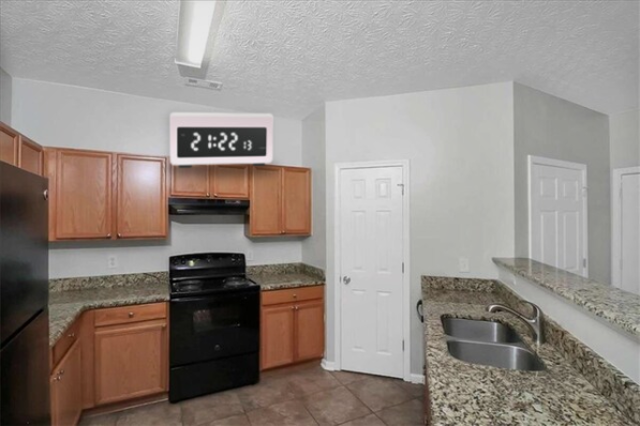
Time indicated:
{"hour": 21, "minute": 22, "second": 13}
